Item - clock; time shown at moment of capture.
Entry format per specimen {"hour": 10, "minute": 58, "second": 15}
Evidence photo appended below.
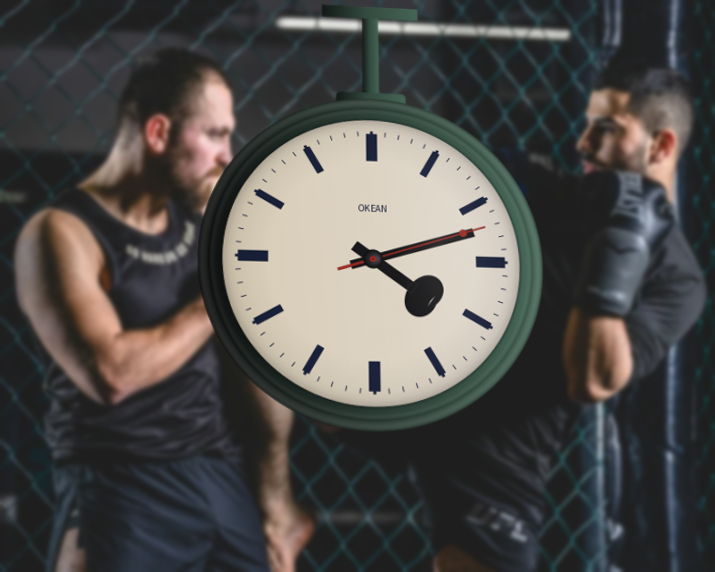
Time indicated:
{"hour": 4, "minute": 12, "second": 12}
